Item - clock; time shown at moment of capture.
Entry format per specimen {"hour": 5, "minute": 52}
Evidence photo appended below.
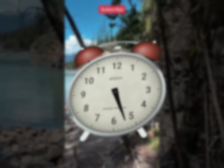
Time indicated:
{"hour": 5, "minute": 27}
